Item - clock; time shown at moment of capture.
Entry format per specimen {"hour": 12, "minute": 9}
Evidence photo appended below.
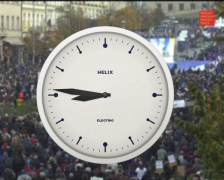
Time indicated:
{"hour": 8, "minute": 46}
